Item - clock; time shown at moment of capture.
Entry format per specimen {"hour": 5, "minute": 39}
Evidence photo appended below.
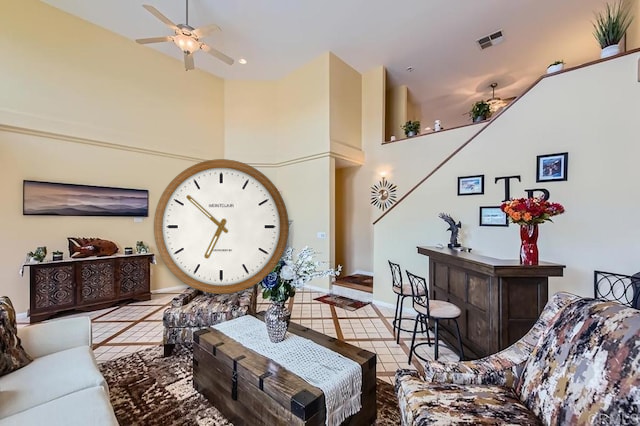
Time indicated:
{"hour": 6, "minute": 52}
